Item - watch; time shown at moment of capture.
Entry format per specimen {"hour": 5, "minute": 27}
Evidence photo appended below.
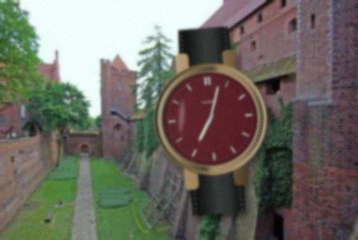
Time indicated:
{"hour": 7, "minute": 3}
